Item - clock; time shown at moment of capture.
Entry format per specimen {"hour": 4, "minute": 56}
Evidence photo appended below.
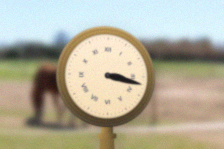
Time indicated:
{"hour": 3, "minute": 17}
